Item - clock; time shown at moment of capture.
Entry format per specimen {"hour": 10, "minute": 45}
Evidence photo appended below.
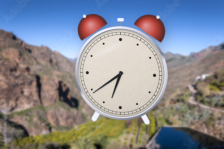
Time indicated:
{"hour": 6, "minute": 39}
